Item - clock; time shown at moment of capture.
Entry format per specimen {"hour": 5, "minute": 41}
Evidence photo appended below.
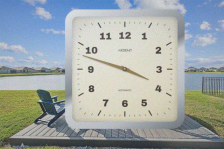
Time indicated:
{"hour": 3, "minute": 48}
